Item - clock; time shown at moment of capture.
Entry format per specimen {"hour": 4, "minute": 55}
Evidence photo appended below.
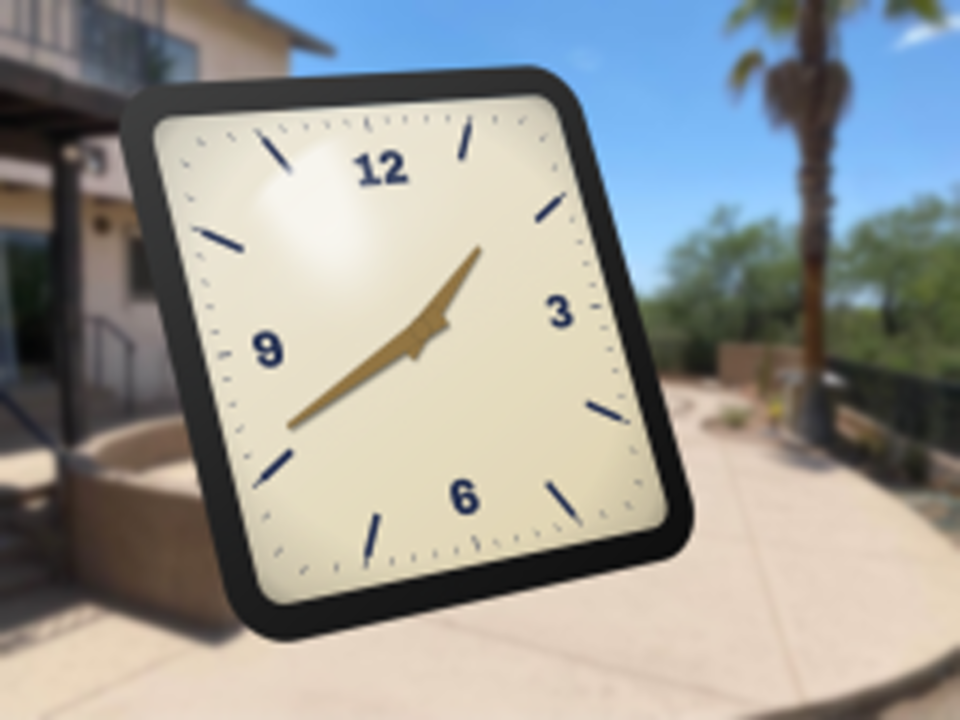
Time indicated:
{"hour": 1, "minute": 41}
